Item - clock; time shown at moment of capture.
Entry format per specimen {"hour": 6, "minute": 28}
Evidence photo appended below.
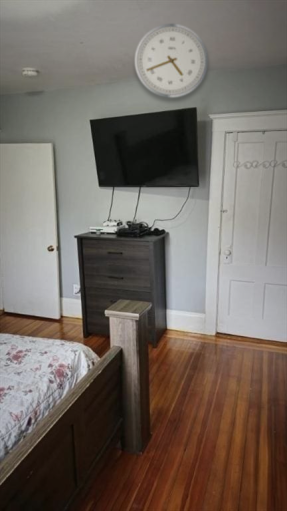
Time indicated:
{"hour": 4, "minute": 41}
